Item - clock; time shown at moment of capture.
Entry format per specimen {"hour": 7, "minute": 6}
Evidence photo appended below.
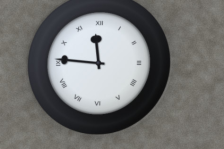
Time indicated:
{"hour": 11, "minute": 46}
